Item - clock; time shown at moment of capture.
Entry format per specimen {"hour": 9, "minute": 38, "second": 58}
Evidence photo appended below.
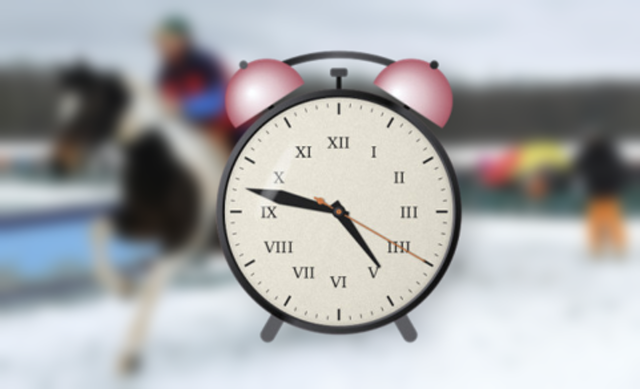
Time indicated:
{"hour": 4, "minute": 47, "second": 20}
